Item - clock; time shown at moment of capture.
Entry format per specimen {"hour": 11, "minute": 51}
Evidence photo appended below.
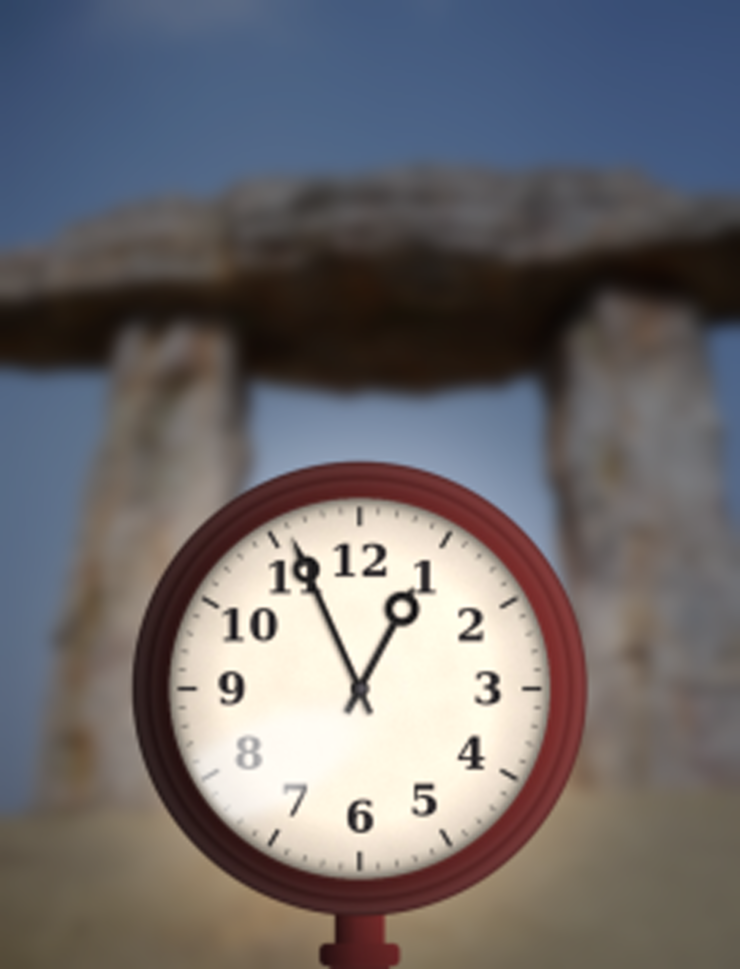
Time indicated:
{"hour": 12, "minute": 56}
